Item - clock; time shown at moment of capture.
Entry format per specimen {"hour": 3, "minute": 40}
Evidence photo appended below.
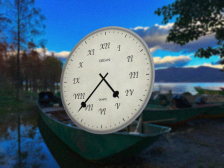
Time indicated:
{"hour": 4, "minute": 37}
